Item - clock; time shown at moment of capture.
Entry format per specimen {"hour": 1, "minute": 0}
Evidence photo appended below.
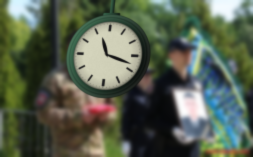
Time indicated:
{"hour": 11, "minute": 18}
